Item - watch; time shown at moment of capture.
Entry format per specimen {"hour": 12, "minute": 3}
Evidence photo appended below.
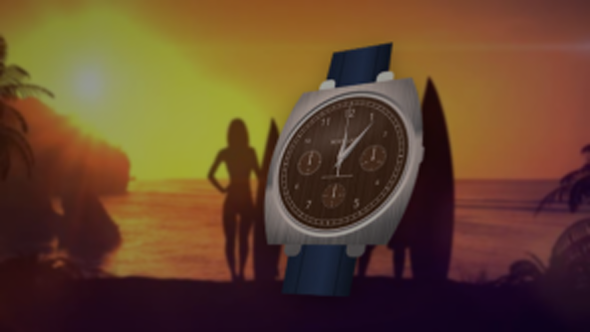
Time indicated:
{"hour": 12, "minute": 6}
